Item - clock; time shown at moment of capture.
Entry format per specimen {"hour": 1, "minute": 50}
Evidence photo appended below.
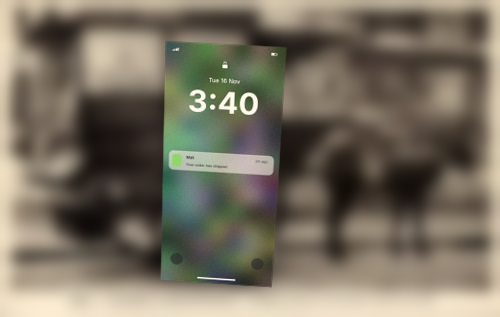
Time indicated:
{"hour": 3, "minute": 40}
